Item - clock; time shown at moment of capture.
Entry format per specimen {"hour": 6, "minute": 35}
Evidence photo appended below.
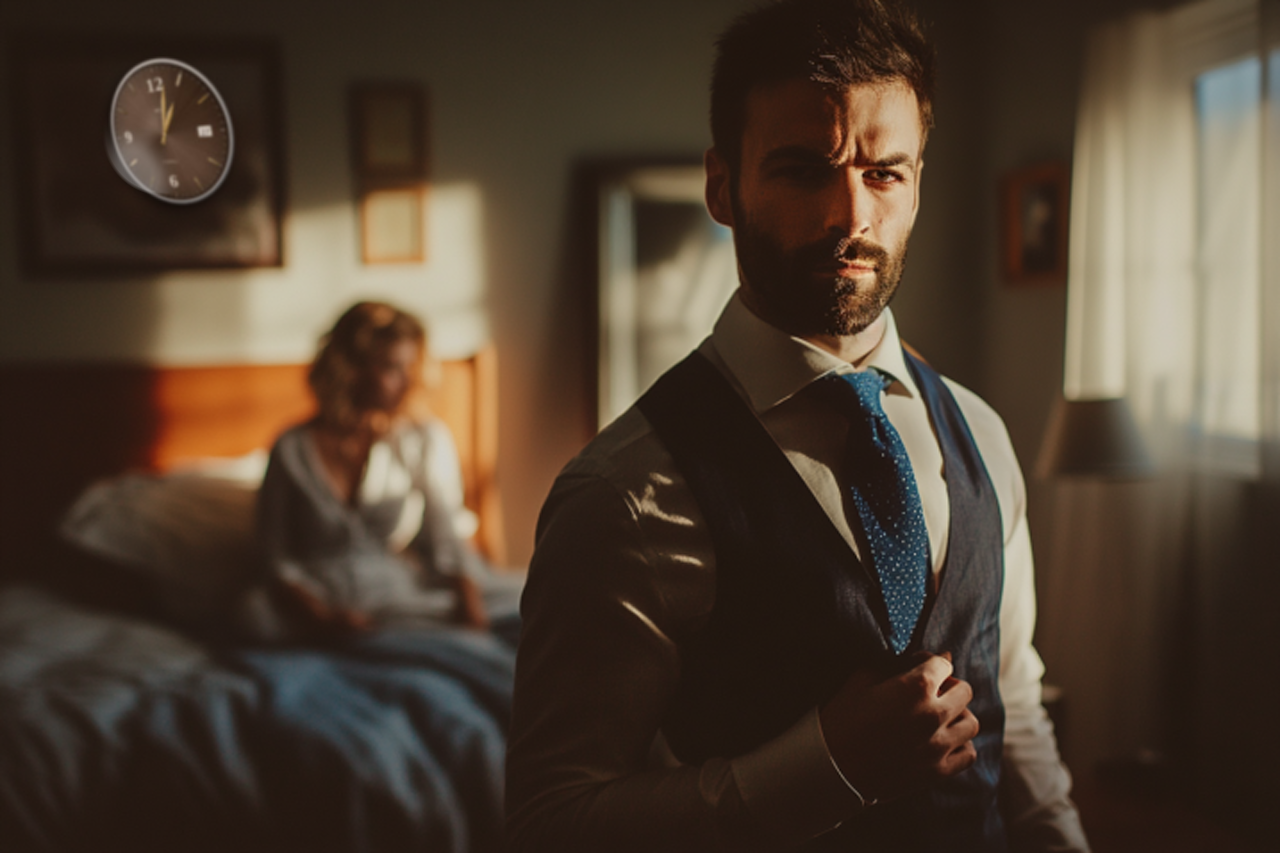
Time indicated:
{"hour": 1, "minute": 2}
